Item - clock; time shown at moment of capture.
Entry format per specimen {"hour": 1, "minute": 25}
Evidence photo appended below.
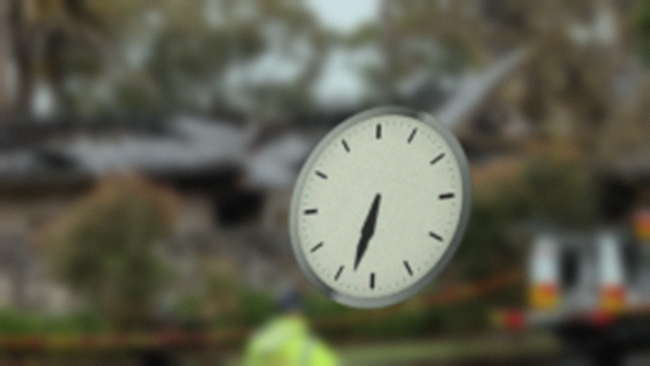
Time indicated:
{"hour": 6, "minute": 33}
